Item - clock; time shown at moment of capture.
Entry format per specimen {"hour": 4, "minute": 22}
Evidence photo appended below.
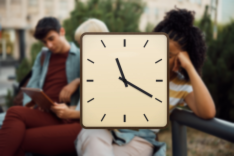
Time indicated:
{"hour": 11, "minute": 20}
